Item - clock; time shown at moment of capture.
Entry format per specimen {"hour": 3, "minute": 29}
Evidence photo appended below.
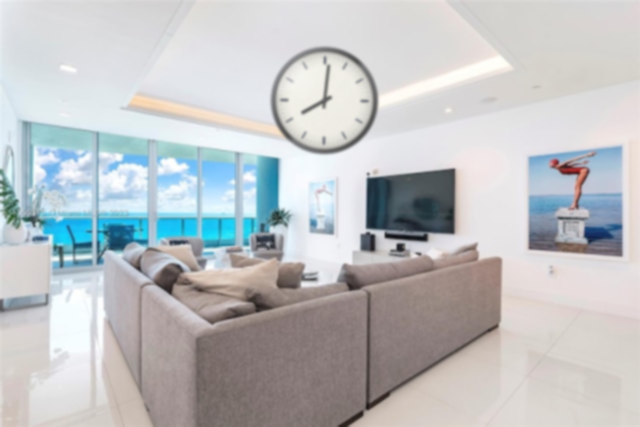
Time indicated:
{"hour": 8, "minute": 1}
